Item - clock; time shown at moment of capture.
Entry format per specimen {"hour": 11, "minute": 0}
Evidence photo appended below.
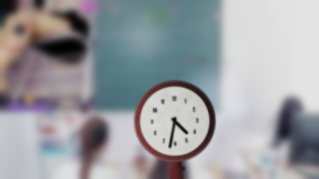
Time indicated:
{"hour": 4, "minute": 32}
